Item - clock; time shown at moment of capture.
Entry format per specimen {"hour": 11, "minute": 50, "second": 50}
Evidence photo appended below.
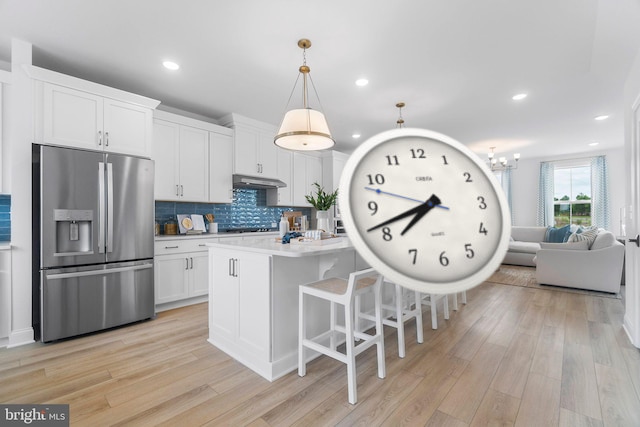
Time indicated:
{"hour": 7, "minute": 41, "second": 48}
